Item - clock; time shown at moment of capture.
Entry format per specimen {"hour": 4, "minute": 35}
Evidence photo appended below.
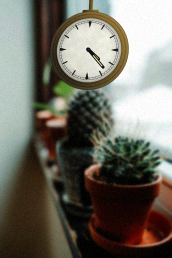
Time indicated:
{"hour": 4, "minute": 23}
